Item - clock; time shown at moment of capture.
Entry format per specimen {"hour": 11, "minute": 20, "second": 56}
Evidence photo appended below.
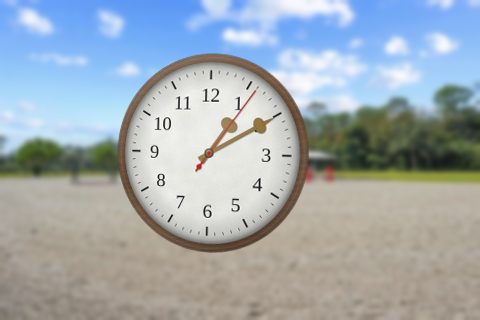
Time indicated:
{"hour": 1, "minute": 10, "second": 6}
